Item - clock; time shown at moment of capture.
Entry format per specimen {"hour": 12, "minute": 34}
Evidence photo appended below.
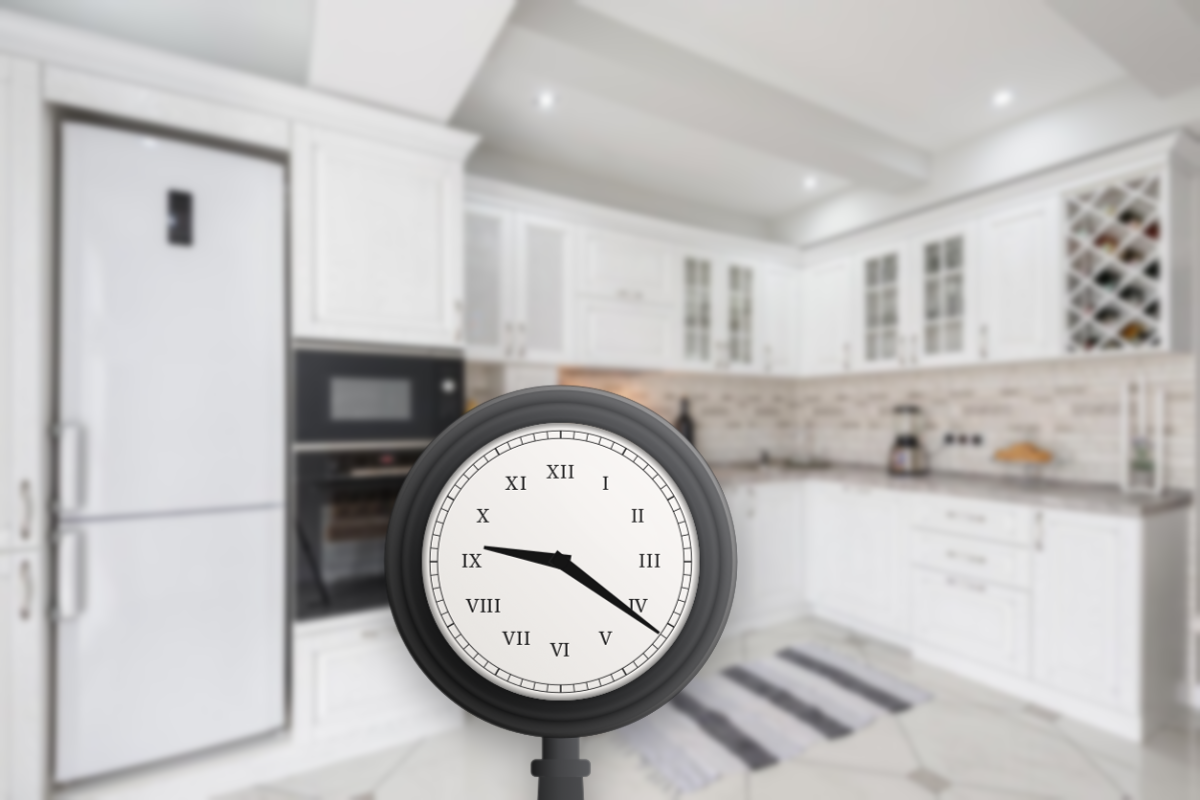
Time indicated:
{"hour": 9, "minute": 21}
